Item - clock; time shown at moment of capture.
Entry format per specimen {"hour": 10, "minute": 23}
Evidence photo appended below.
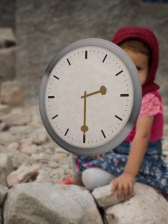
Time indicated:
{"hour": 2, "minute": 30}
